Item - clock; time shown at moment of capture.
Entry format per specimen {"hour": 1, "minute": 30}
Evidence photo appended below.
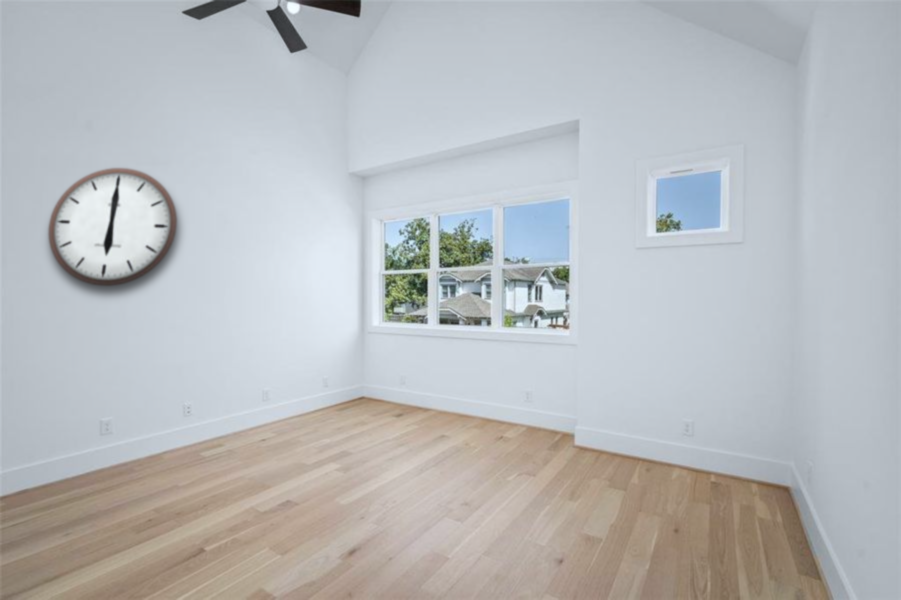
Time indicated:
{"hour": 6, "minute": 0}
